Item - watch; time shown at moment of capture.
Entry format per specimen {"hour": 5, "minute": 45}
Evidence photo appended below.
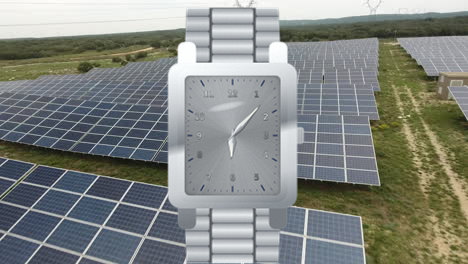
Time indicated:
{"hour": 6, "minute": 7}
